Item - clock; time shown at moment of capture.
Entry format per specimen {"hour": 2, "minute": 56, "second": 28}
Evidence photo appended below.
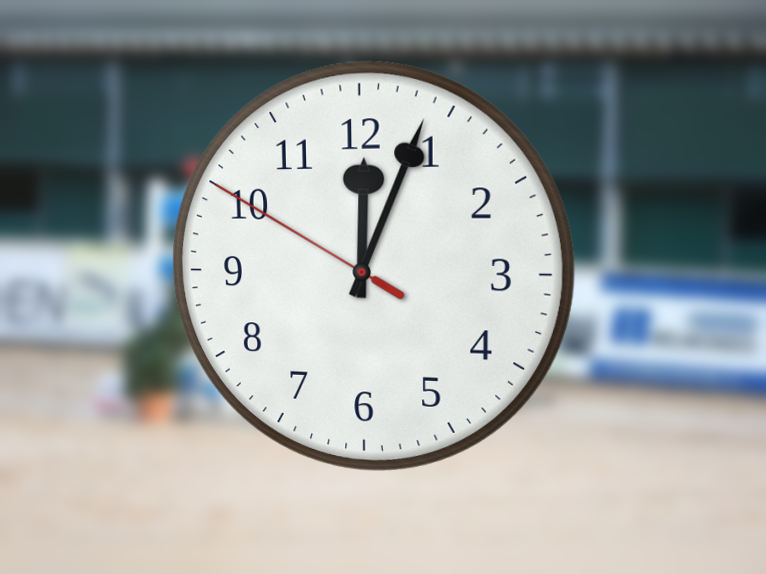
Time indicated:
{"hour": 12, "minute": 3, "second": 50}
